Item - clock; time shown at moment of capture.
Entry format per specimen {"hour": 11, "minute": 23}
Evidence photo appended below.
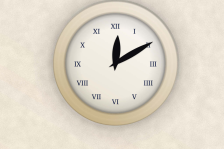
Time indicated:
{"hour": 12, "minute": 10}
